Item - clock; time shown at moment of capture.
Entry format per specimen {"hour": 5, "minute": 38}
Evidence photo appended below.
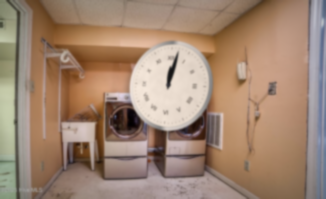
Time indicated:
{"hour": 12, "minute": 2}
